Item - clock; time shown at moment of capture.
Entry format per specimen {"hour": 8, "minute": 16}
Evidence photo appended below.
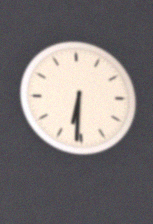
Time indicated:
{"hour": 6, "minute": 31}
